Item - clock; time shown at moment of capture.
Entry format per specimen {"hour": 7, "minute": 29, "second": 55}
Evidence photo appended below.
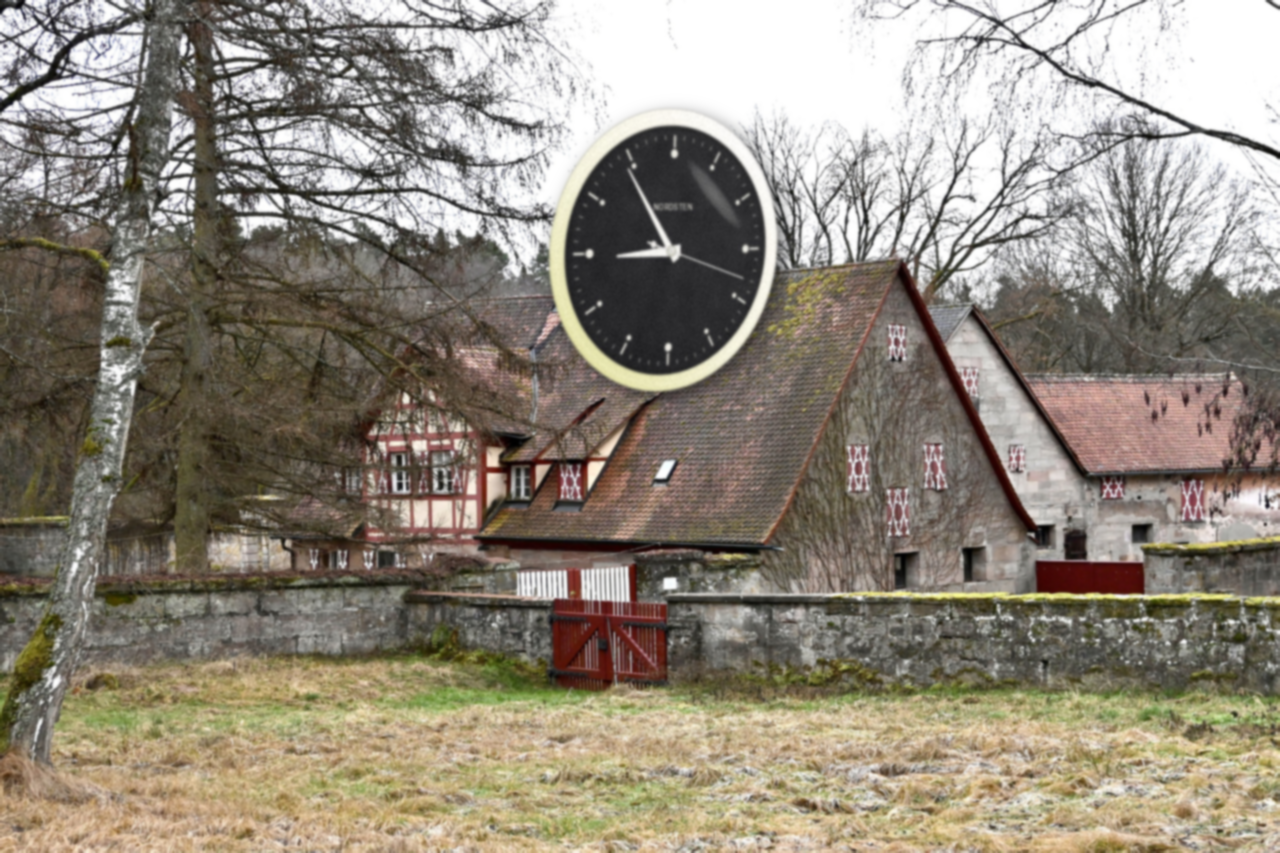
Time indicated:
{"hour": 8, "minute": 54, "second": 18}
